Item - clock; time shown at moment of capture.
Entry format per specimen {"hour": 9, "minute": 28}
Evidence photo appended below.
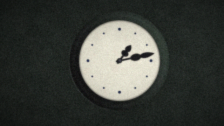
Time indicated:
{"hour": 1, "minute": 13}
